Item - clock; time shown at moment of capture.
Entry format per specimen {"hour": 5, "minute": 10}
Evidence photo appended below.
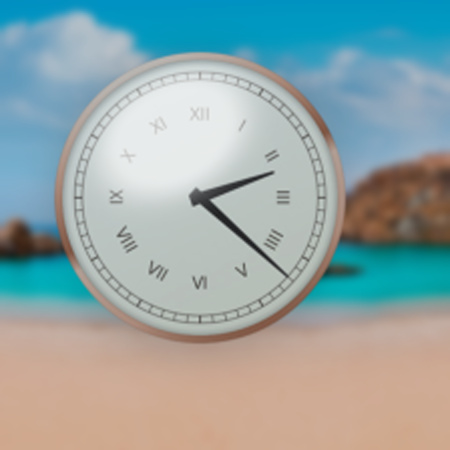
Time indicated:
{"hour": 2, "minute": 22}
